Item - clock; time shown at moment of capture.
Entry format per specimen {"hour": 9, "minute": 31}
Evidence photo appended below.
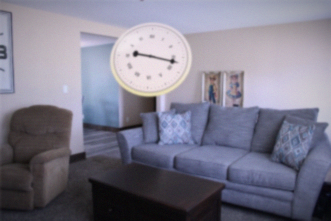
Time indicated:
{"hour": 9, "minute": 17}
